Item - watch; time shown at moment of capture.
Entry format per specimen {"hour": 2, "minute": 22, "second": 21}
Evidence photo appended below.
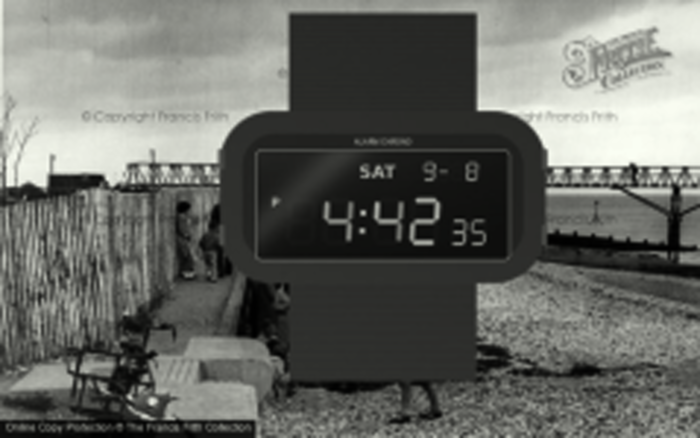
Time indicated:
{"hour": 4, "minute": 42, "second": 35}
